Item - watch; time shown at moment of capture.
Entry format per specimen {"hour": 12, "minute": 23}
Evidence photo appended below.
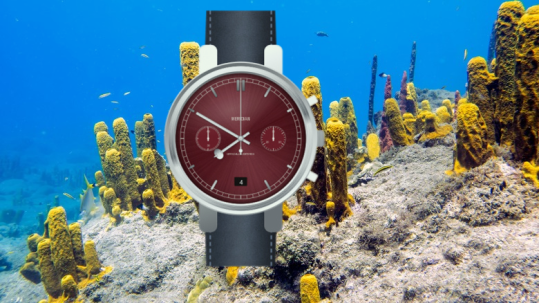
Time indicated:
{"hour": 7, "minute": 50}
